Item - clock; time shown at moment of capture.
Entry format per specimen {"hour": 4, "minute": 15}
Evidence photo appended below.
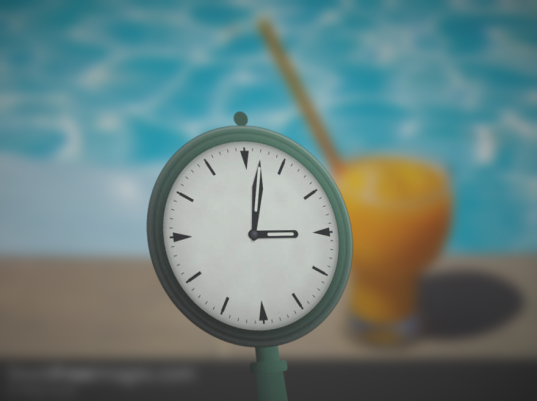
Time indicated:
{"hour": 3, "minute": 2}
